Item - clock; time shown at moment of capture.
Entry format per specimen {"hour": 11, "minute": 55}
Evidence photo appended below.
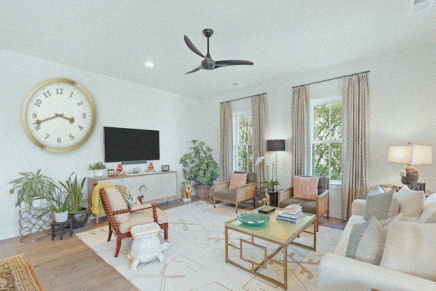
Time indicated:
{"hour": 3, "minute": 42}
